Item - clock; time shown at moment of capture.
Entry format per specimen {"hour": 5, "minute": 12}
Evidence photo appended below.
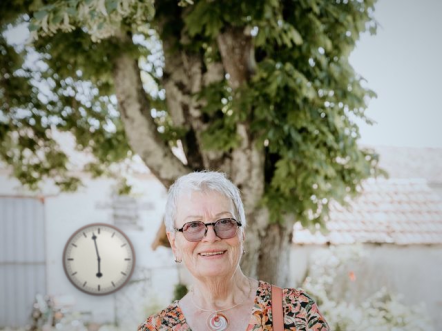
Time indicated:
{"hour": 5, "minute": 58}
